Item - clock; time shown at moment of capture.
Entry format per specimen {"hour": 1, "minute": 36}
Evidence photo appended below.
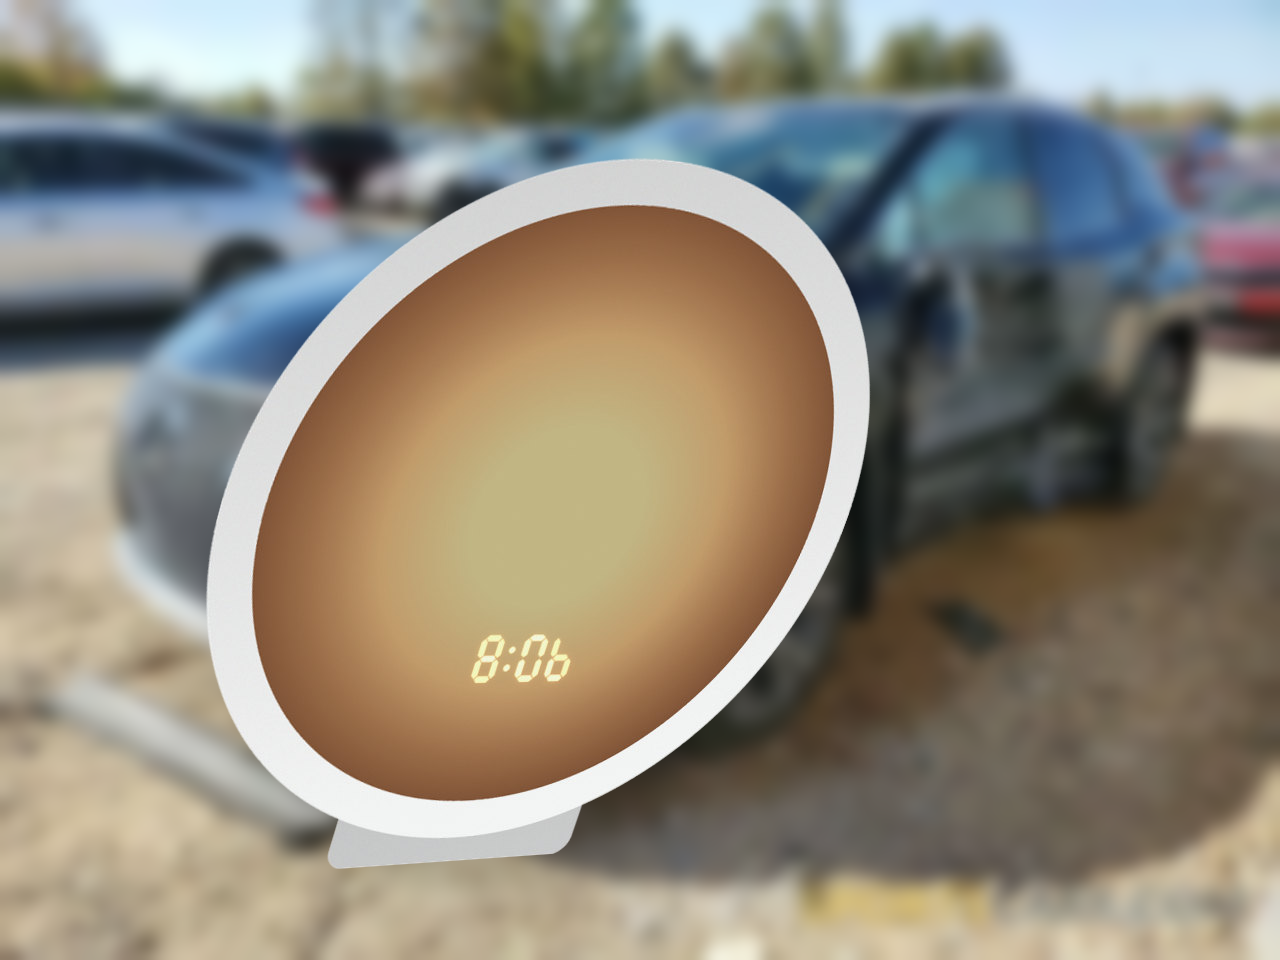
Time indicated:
{"hour": 8, "minute": 6}
